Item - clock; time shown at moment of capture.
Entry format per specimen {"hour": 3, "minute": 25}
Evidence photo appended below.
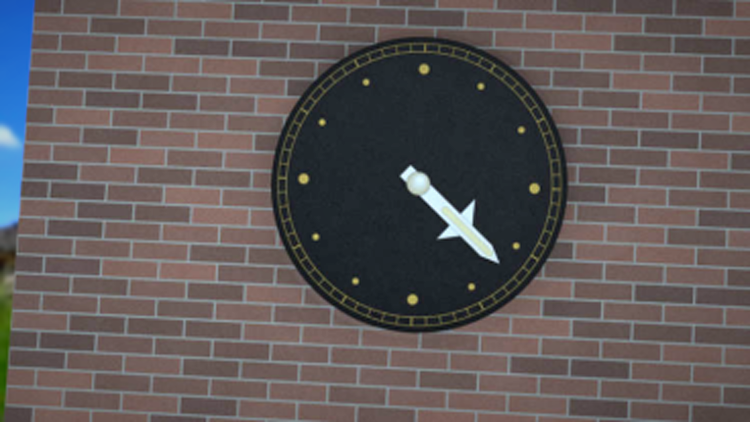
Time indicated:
{"hour": 4, "minute": 22}
